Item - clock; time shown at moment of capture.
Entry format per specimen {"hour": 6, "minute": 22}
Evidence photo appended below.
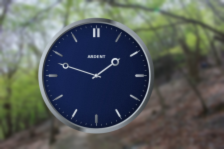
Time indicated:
{"hour": 1, "minute": 48}
